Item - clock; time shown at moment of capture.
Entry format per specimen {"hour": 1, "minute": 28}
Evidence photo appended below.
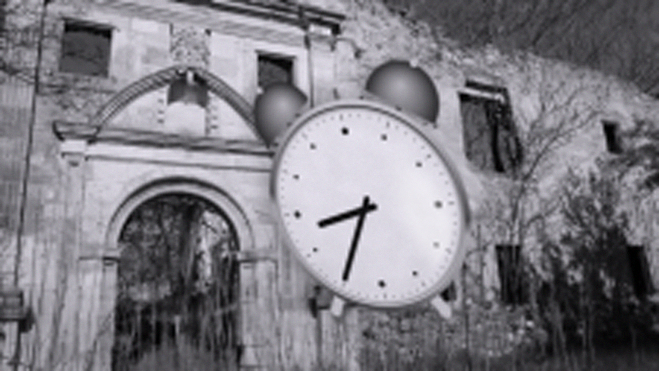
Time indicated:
{"hour": 8, "minute": 35}
